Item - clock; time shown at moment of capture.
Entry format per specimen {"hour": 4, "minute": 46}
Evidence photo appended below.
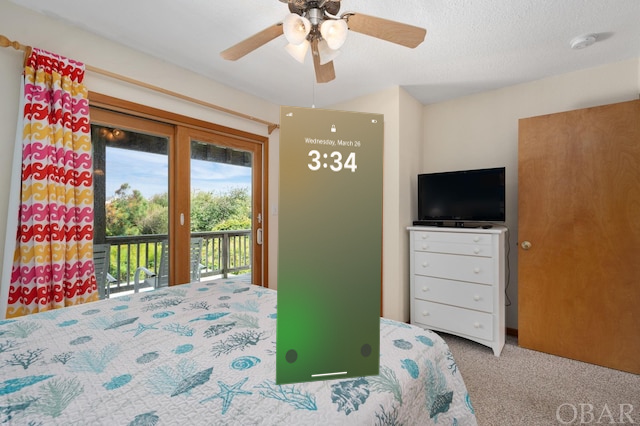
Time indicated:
{"hour": 3, "minute": 34}
